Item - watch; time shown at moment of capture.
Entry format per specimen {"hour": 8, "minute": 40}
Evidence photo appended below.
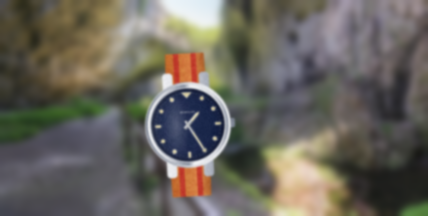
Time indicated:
{"hour": 1, "minute": 25}
